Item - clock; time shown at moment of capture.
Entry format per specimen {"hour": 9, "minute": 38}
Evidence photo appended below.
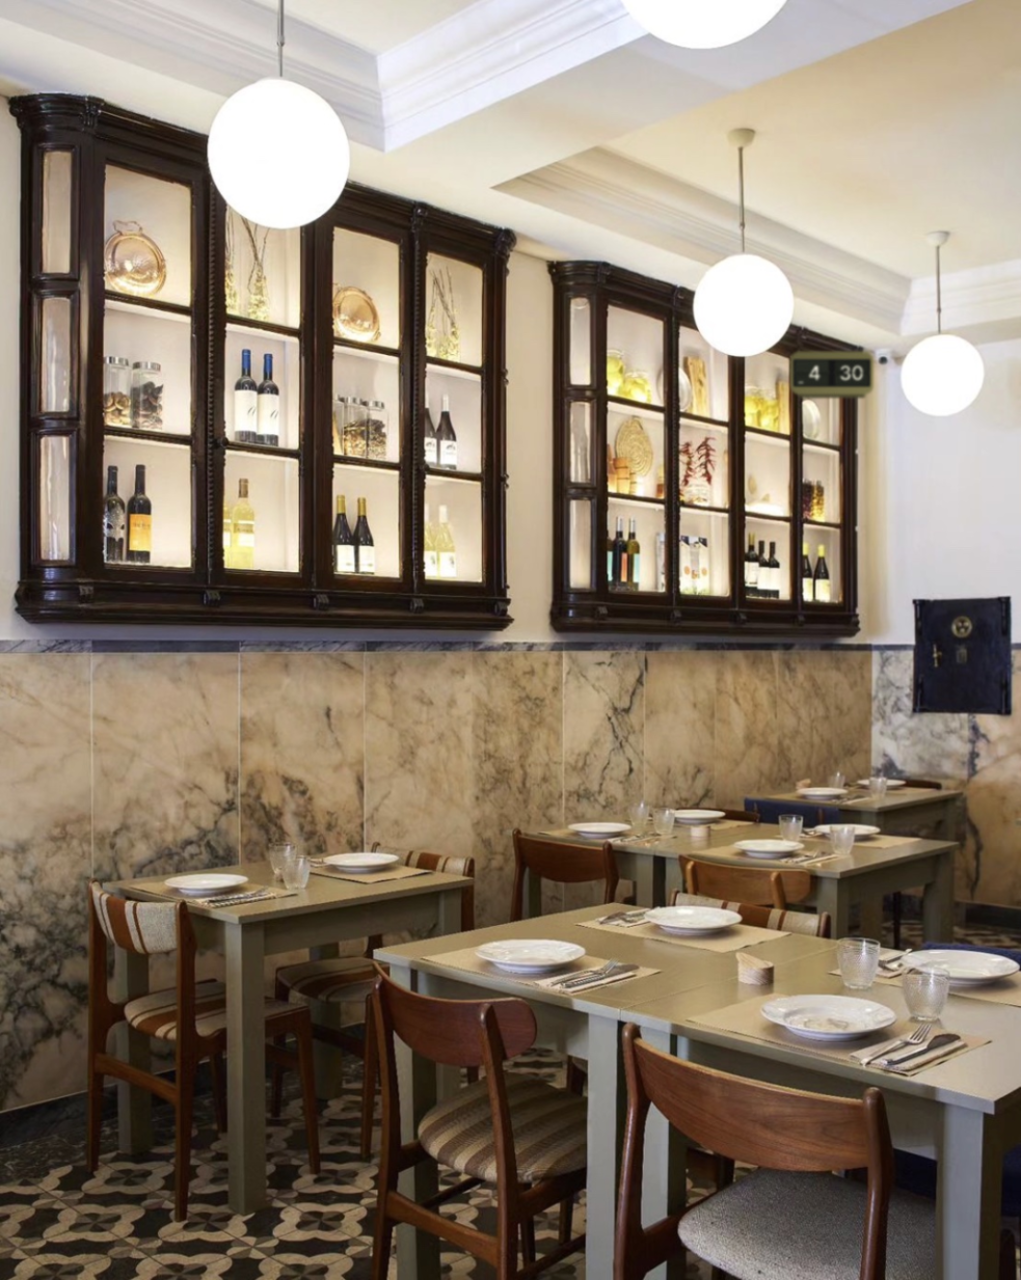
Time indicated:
{"hour": 4, "minute": 30}
